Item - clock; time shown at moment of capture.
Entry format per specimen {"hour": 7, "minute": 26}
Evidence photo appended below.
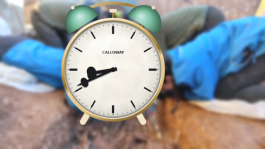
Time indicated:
{"hour": 8, "minute": 41}
